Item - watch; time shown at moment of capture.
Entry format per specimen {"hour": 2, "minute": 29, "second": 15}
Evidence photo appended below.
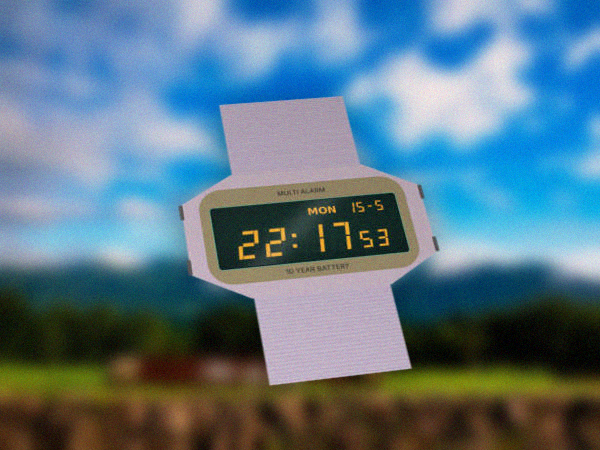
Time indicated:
{"hour": 22, "minute": 17, "second": 53}
